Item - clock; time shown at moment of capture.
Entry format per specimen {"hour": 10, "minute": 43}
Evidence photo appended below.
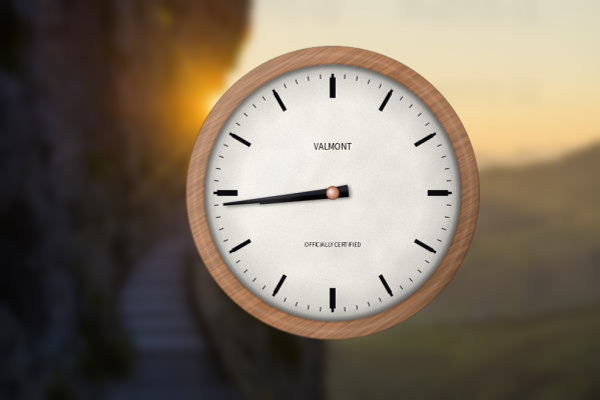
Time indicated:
{"hour": 8, "minute": 44}
